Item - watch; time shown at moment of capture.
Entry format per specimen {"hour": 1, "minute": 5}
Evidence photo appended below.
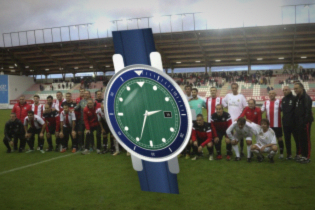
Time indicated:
{"hour": 2, "minute": 34}
